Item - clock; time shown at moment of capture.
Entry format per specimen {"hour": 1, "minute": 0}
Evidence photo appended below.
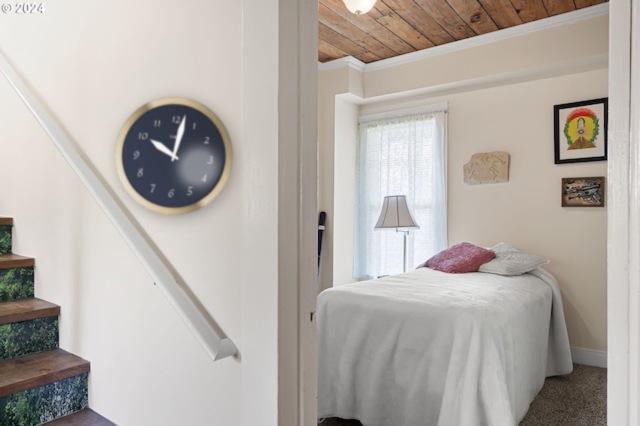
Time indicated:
{"hour": 10, "minute": 2}
